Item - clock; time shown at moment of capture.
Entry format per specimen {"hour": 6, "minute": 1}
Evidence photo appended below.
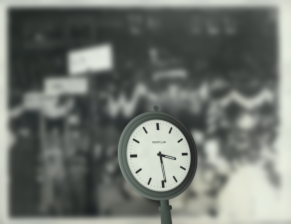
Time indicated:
{"hour": 3, "minute": 29}
